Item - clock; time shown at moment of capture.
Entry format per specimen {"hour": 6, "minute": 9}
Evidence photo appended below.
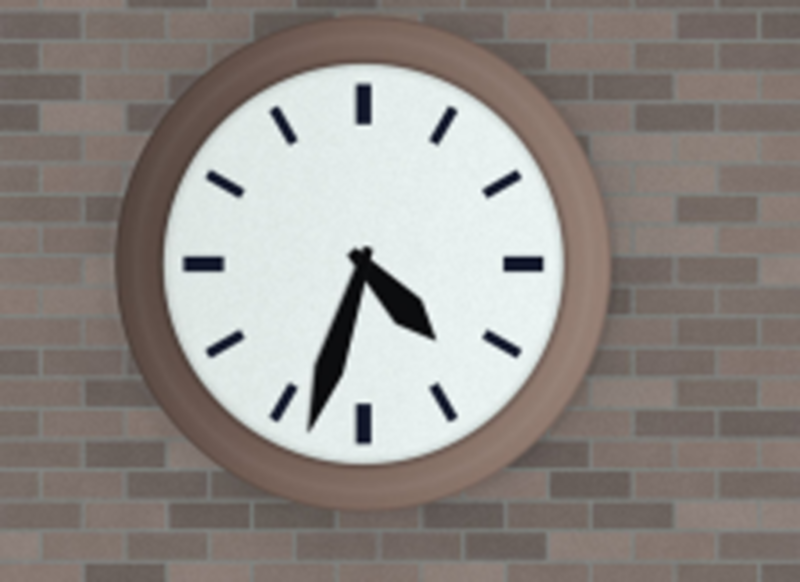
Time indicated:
{"hour": 4, "minute": 33}
